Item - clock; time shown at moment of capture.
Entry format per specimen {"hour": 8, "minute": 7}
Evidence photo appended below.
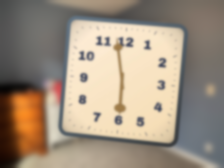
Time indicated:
{"hour": 5, "minute": 58}
